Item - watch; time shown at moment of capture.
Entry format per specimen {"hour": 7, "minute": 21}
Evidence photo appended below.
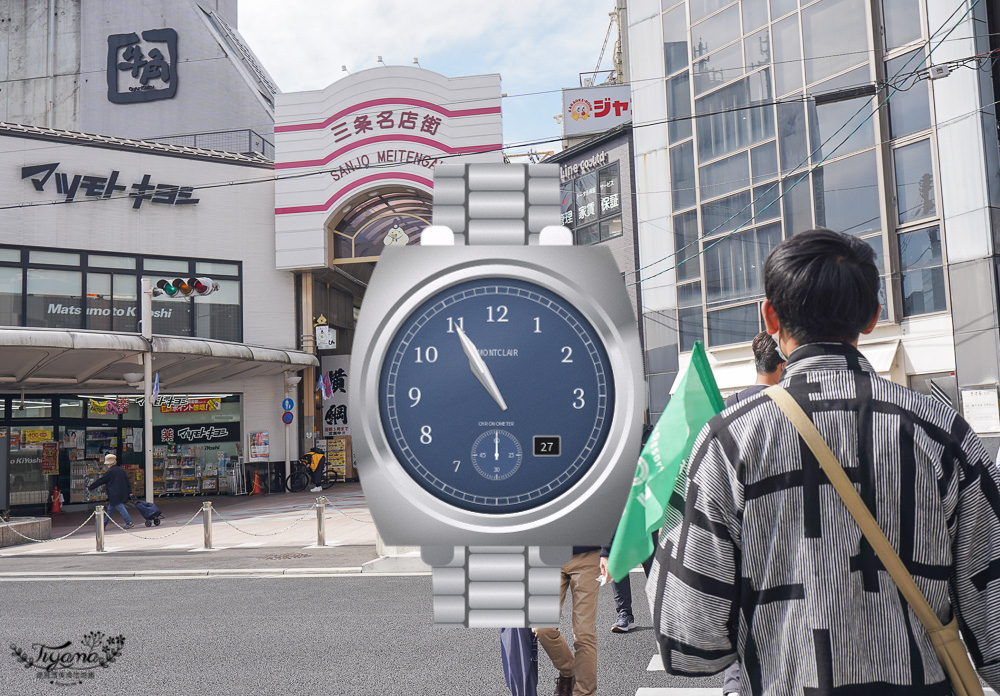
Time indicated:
{"hour": 10, "minute": 55}
